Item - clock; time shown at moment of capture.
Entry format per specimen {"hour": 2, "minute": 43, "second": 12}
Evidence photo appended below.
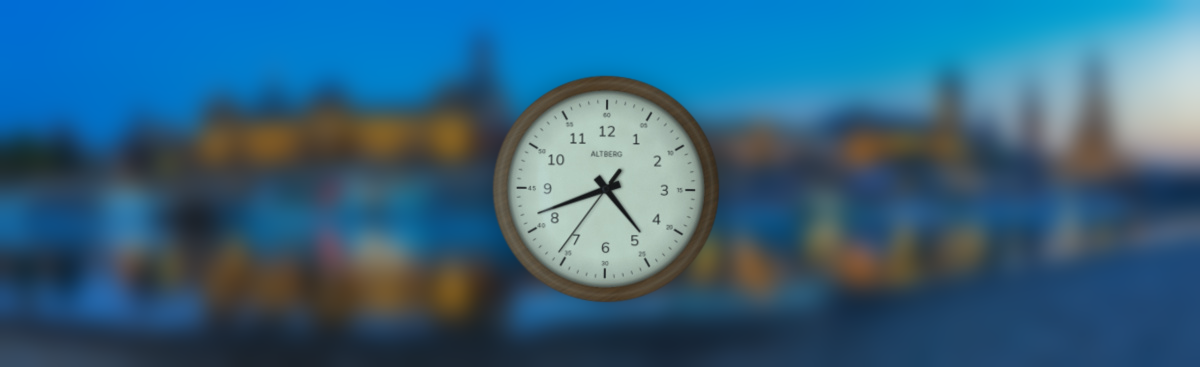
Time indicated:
{"hour": 4, "minute": 41, "second": 36}
